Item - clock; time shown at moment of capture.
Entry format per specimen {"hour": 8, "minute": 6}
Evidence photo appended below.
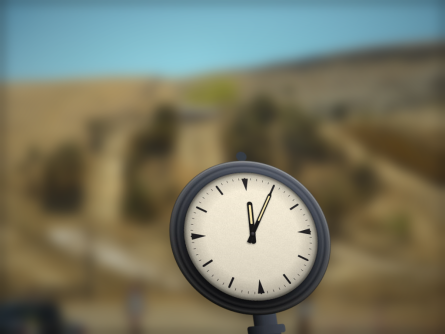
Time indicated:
{"hour": 12, "minute": 5}
